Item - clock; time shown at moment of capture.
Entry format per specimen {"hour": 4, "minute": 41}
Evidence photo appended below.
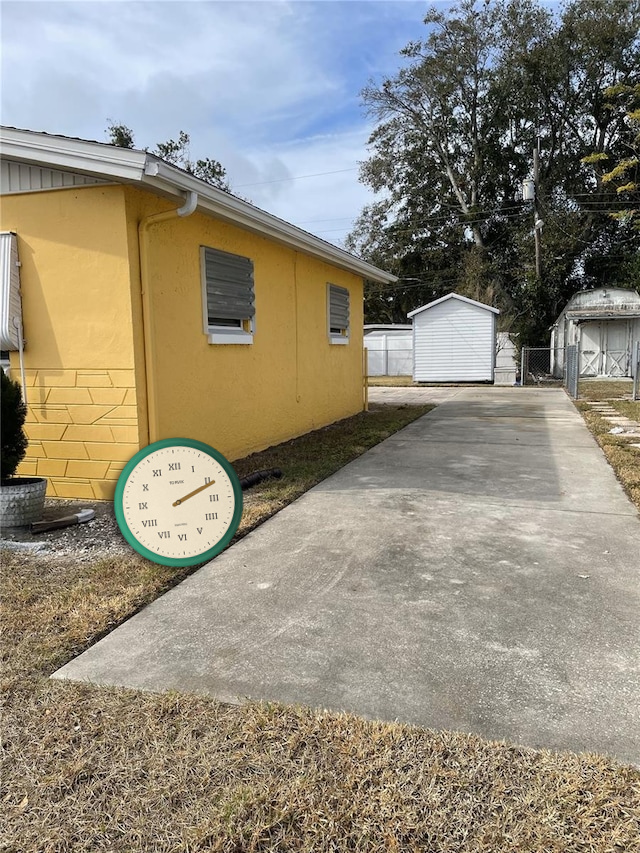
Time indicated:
{"hour": 2, "minute": 11}
